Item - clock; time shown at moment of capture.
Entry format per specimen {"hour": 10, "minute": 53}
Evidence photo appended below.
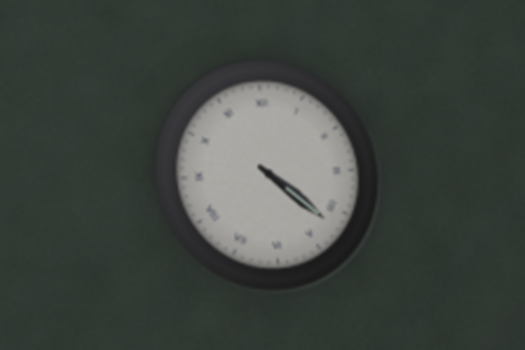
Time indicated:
{"hour": 4, "minute": 22}
